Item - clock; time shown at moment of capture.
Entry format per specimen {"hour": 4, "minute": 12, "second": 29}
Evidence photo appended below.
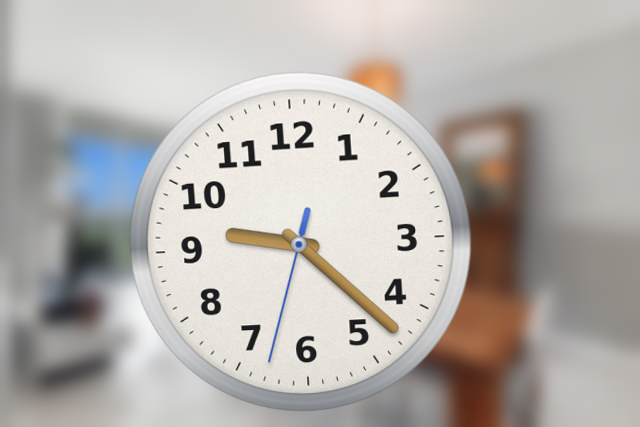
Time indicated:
{"hour": 9, "minute": 22, "second": 33}
